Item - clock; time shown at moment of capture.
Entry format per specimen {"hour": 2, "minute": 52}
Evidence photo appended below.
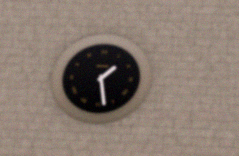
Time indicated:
{"hour": 1, "minute": 28}
